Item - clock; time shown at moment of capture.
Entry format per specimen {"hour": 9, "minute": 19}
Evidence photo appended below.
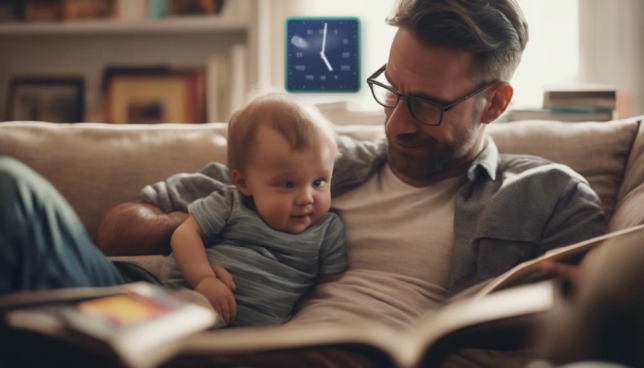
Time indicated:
{"hour": 5, "minute": 1}
